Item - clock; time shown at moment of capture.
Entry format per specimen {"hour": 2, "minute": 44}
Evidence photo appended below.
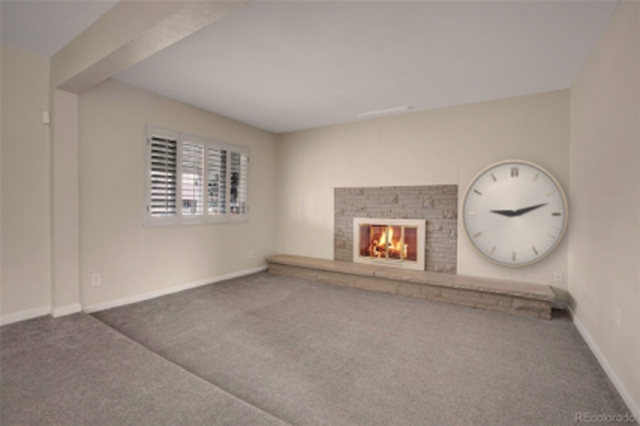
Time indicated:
{"hour": 9, "minute": 12}
